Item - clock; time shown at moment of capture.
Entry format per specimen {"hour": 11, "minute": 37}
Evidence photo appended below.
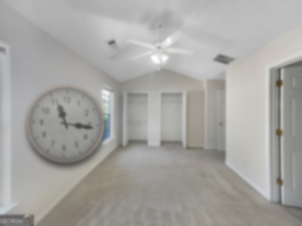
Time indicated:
{"hour": 11, "minute": 16}
